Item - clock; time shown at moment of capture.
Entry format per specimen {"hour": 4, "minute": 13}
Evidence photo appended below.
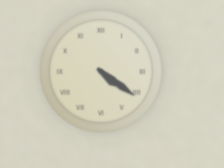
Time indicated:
{"hour": 4, "minute": 21}
